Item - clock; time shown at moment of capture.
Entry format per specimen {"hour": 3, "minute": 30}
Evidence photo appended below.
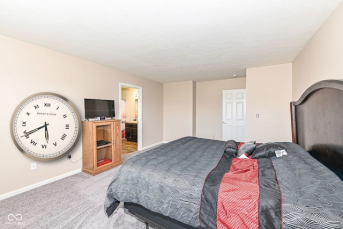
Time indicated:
{"hour": 5, "minute": 40}
